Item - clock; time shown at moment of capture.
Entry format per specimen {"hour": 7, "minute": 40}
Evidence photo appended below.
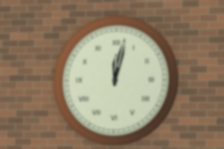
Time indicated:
{"hour": 12, "minute": 2}
